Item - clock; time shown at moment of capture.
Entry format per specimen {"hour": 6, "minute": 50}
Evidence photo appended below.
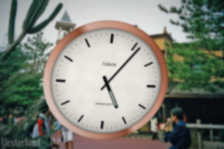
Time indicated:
{"hour": 5, "minute": 6}
